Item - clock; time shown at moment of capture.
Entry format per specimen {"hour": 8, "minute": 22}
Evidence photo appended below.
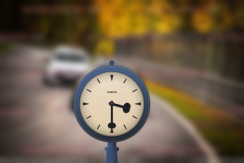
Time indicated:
{"hour": 3, "minute": 30}
